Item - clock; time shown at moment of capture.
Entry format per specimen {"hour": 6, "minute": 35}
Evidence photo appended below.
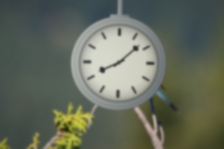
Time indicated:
{"hour": 8, "minute": 8}
